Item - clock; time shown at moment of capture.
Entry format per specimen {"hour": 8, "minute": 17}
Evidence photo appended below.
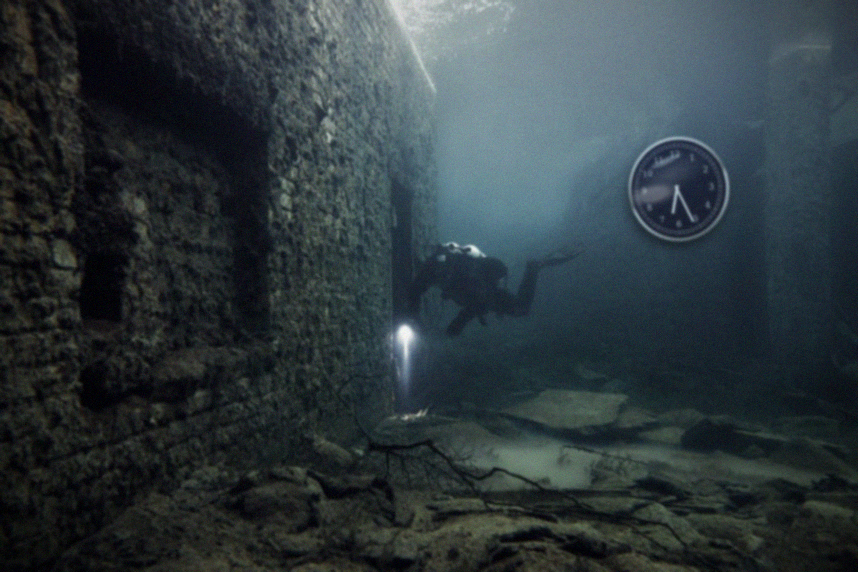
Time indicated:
{"hour": 6, "minute": 26}
